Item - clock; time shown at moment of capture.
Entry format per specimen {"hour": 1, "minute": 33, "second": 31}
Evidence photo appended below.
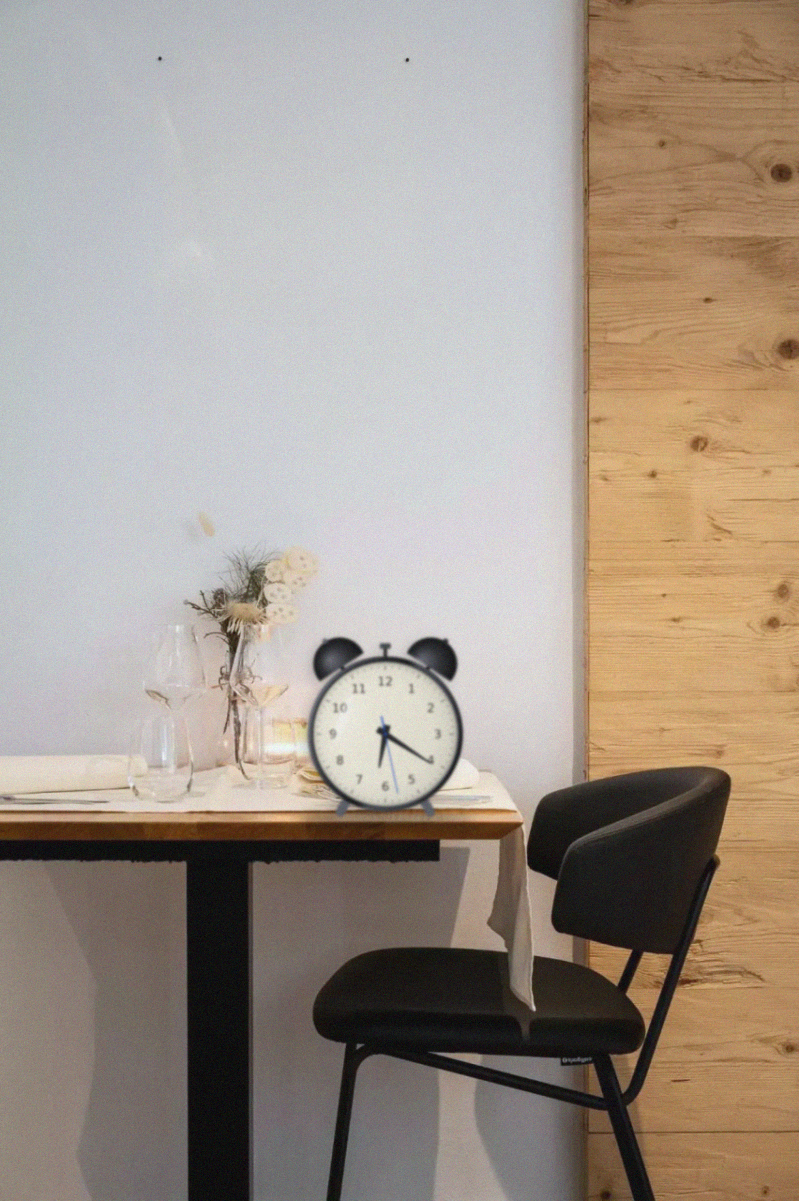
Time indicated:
{"hour": 6, "minute": 20, "second": 28}
